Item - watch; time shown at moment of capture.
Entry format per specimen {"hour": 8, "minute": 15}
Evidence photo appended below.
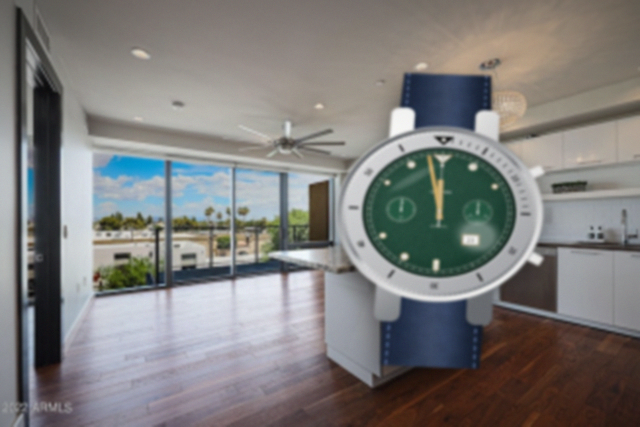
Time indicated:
{"hour": 11, "minute": 58}
